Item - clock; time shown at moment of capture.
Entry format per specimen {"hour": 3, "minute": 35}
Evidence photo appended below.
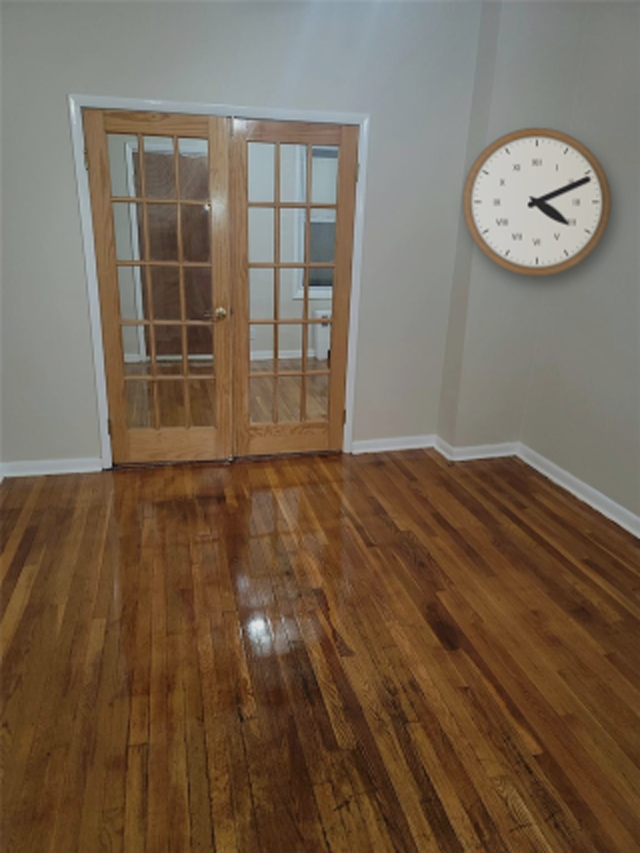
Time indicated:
{"hour": 4, "minute": 11}
